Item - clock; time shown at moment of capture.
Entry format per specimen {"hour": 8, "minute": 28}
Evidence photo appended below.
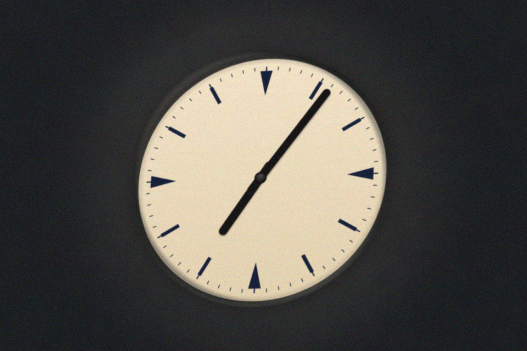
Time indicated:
{"hour": 7, "minute": 6}
